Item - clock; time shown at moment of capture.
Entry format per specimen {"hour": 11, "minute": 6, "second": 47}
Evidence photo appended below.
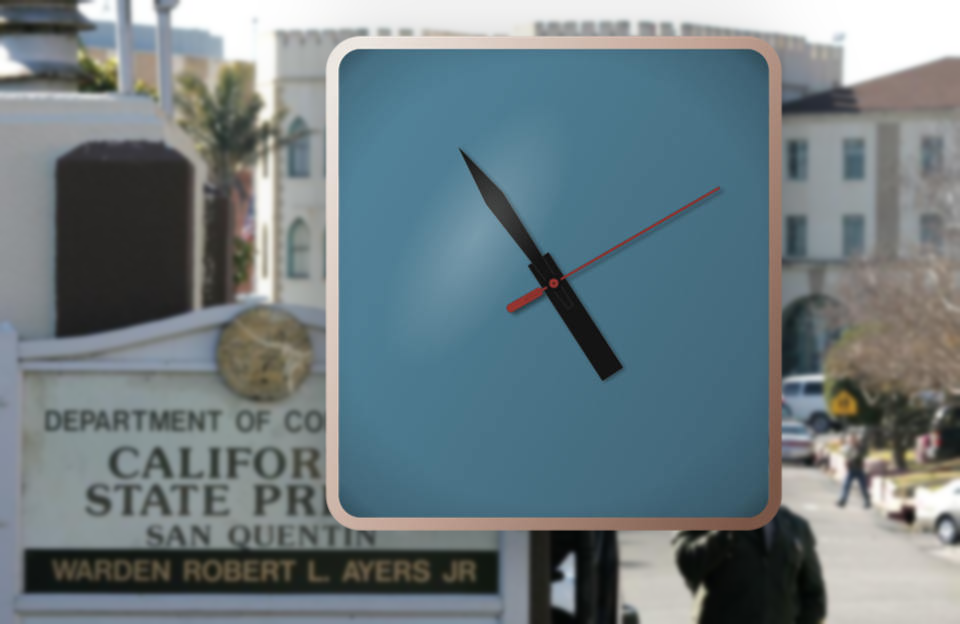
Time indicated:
{"hour": 4, "minute": 54, "second": 10}
